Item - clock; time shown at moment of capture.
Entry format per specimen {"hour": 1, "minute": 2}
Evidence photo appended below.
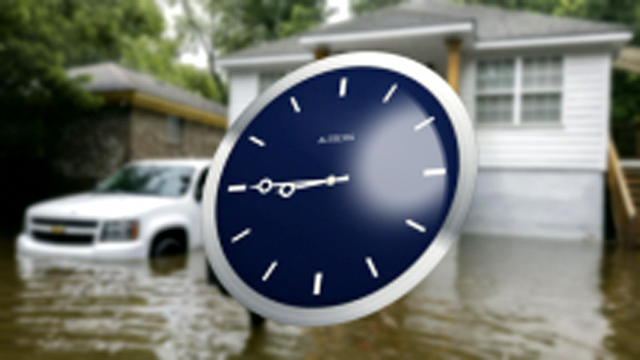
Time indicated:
{"hour": 8, "minute": 45}
